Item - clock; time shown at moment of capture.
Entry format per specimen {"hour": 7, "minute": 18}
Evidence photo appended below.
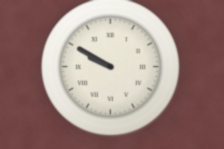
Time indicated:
{"hour": 9, "minute": 50}
